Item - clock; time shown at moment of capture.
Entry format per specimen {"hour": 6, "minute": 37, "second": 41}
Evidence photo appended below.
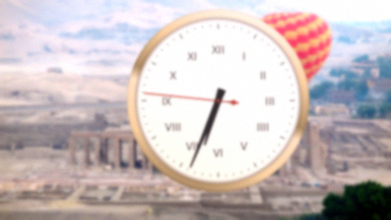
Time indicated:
{"hour": 6, "minute": 33, "second": 46}
